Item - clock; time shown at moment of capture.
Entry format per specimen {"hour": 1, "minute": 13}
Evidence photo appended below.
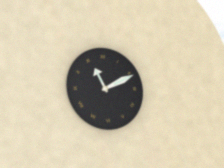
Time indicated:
{"hour": 11, "minute": 11}
